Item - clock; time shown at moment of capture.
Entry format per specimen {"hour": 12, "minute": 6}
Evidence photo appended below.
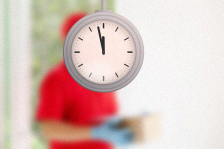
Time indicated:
{"hour": 11, "minute": 58}
